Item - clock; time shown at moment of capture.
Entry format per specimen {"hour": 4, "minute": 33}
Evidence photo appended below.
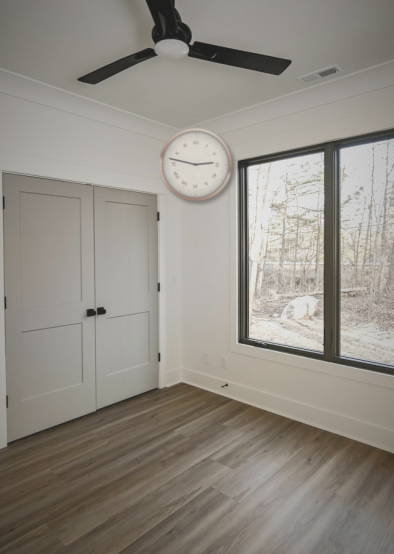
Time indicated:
{"hour": 2, "minute": 47}
